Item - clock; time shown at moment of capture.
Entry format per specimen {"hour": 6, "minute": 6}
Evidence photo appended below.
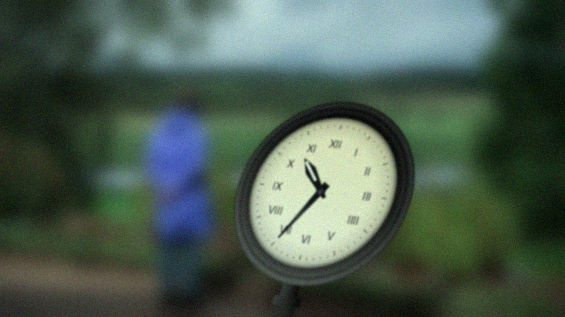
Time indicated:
{"hour": 10, "minute": 35}
